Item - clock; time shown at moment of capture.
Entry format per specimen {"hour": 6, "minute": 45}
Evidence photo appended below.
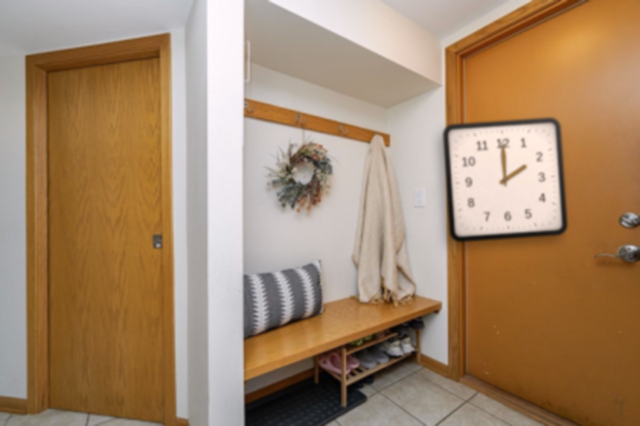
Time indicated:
{"hour": 2, "minute": 0}
